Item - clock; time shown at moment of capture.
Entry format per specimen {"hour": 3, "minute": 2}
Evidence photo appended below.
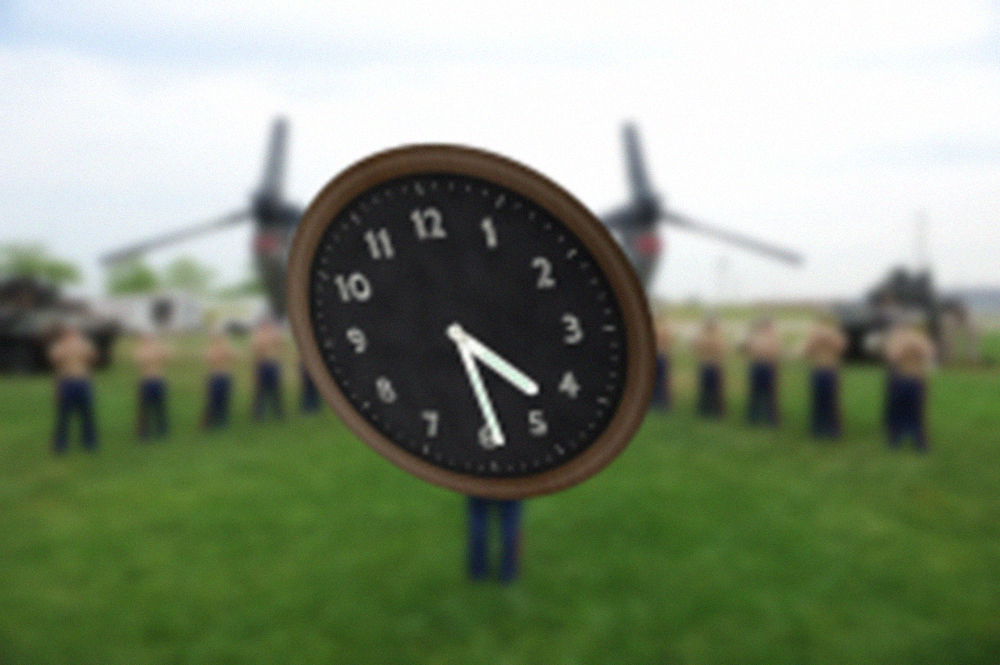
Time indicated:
{"hour": 4, "minute": 29}
